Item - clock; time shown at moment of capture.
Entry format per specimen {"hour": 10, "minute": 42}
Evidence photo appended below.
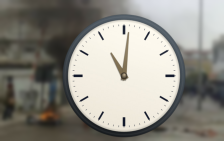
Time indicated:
{"hour": 11, "minute": 1}
